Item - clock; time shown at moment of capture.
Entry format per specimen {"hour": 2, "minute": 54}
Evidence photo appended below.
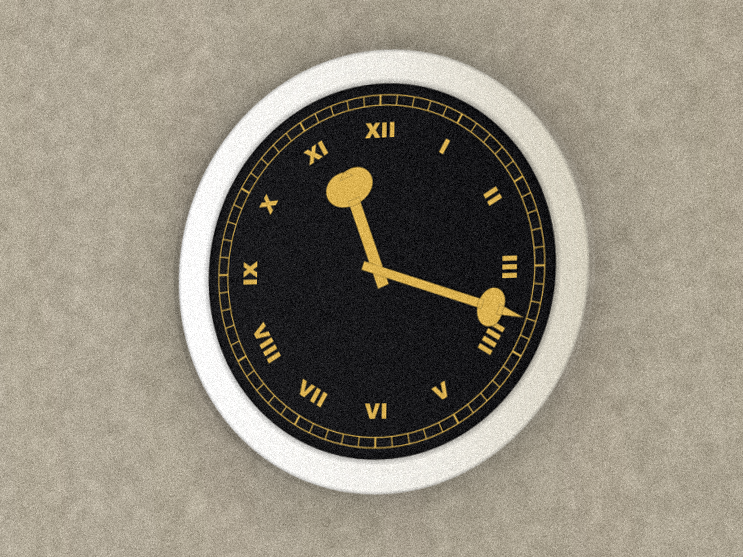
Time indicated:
{"hour": 11, "minute": 18}
